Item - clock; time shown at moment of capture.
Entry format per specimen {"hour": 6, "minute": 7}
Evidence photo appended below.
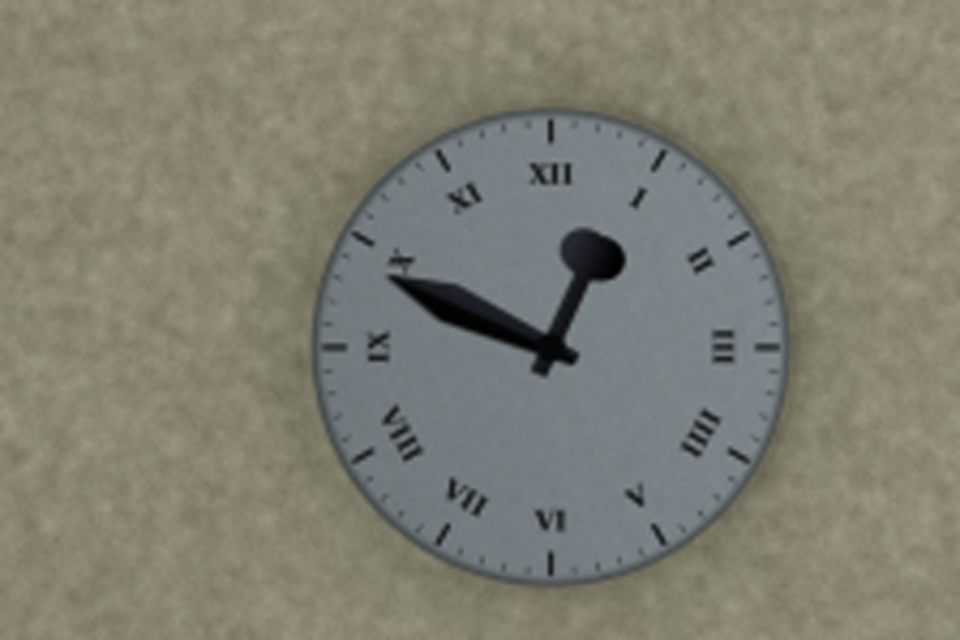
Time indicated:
{"hour": 12, "minute": 49}
